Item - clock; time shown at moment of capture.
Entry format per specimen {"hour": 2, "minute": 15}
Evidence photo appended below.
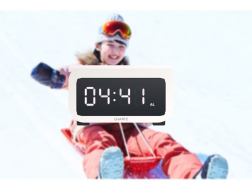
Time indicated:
{"hour": 4, "minute": 41}
